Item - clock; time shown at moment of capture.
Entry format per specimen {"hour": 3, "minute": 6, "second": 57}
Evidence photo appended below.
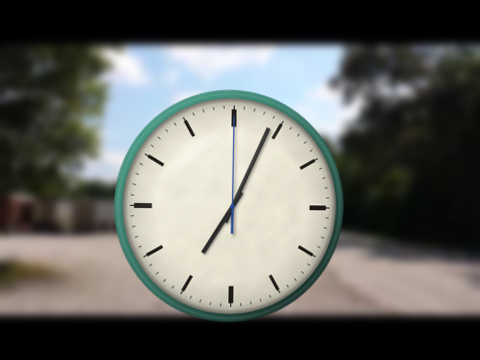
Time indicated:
{"hour": 7, "minute": 4, "second": 0}
